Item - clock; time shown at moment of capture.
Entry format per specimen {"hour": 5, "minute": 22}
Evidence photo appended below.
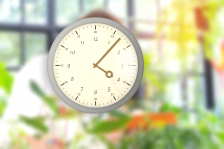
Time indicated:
{"hour": 4, "minute": 7}
